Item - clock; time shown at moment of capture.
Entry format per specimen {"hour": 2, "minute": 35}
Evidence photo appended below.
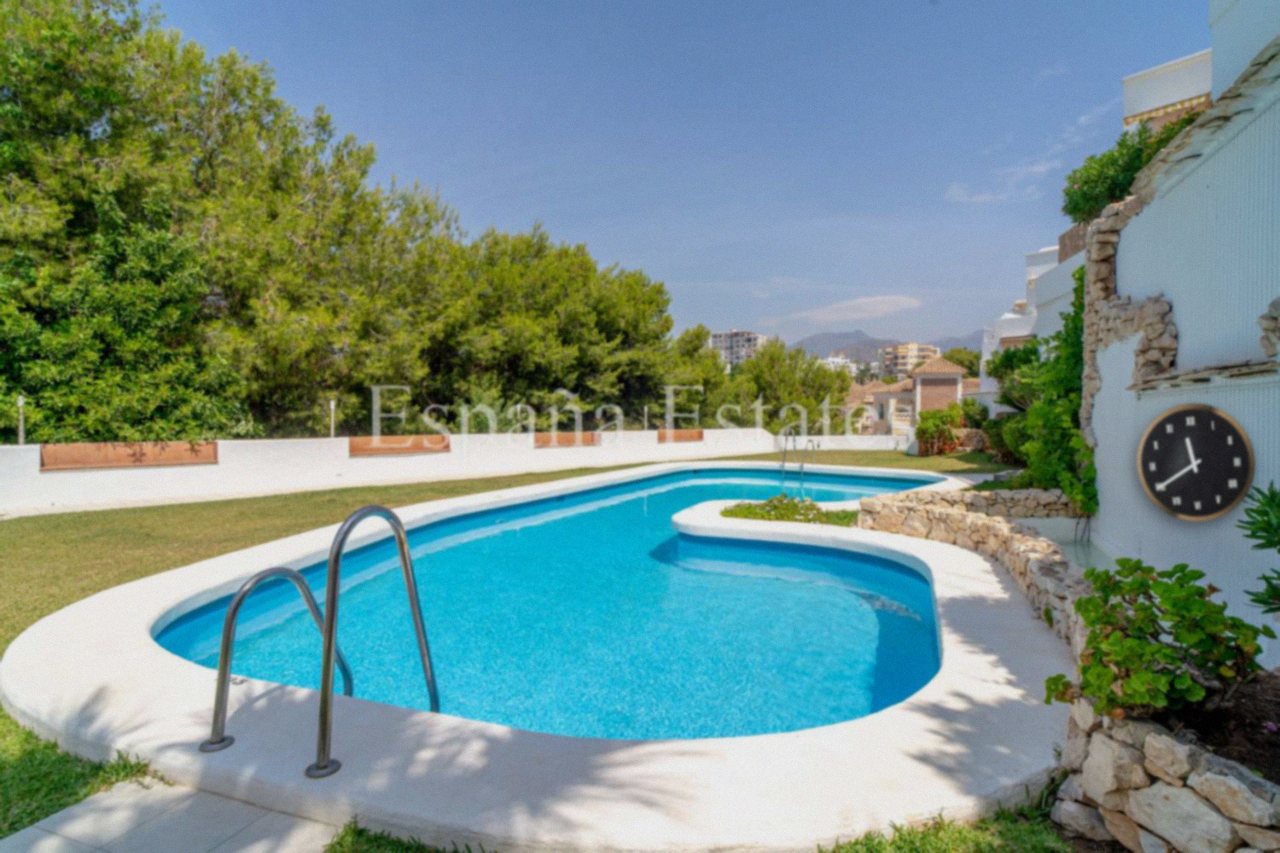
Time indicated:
{"hour": 11, "minute": 40}
